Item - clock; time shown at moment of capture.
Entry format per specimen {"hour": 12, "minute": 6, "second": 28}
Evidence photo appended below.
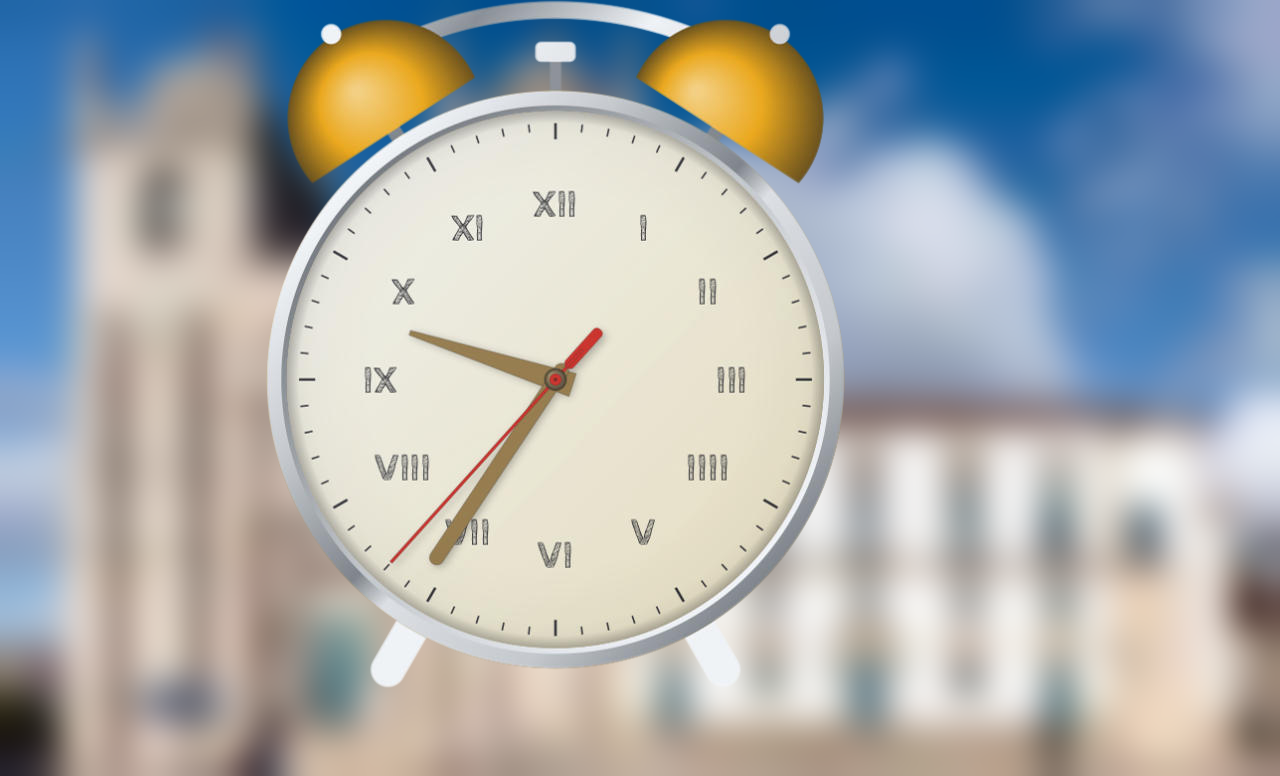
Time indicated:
{"hour": 9, "minute": 35, "second": 37}
